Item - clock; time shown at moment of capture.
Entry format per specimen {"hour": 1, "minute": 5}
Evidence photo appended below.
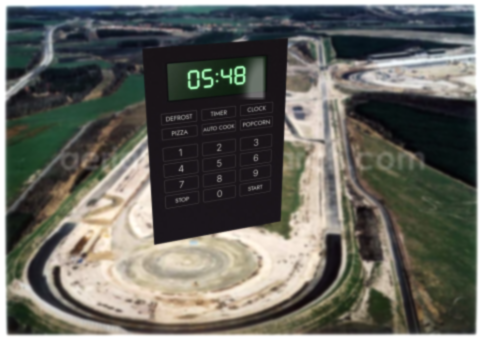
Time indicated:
{"hour": 5, "minute": 48}
